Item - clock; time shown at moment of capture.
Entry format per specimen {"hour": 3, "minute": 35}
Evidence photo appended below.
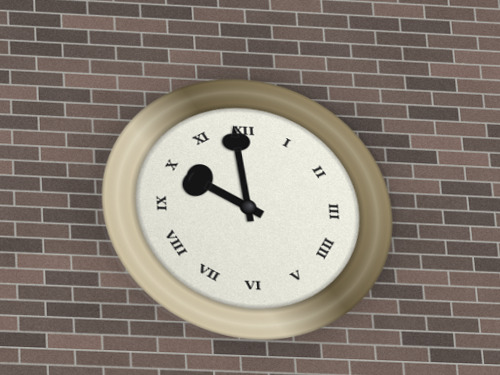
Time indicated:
{"hour": 9, "minute": 59}
